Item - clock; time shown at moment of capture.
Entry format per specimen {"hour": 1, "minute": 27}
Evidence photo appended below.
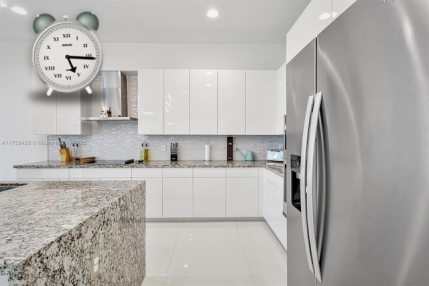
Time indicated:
{"hour": 5, "minute": 16}
